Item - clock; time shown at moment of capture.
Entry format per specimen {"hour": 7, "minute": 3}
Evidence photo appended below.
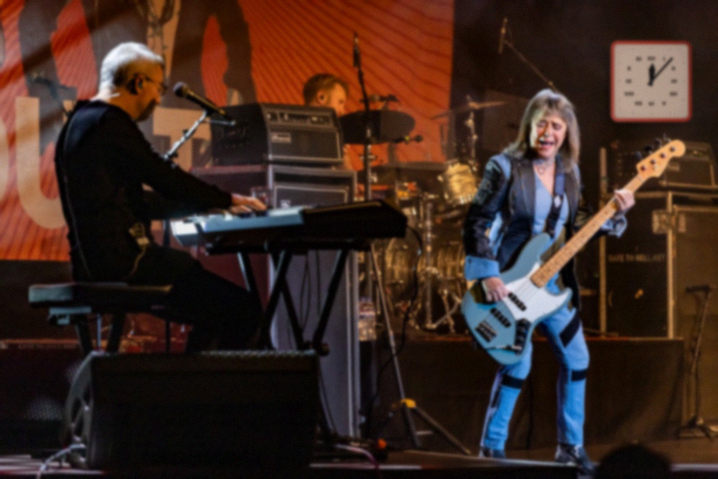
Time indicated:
{"hour": 12, "minute": 7}
